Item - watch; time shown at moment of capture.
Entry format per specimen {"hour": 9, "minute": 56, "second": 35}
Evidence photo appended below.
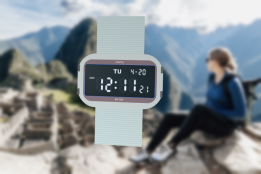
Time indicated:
{"hour": 12, "minute": 11, "second": 21}
